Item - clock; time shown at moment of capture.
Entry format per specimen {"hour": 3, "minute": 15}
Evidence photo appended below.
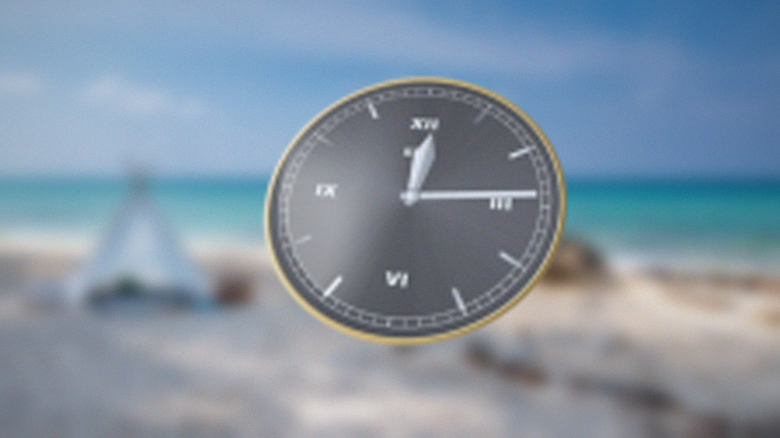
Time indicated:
{"hour": 12, "minute": 14}
